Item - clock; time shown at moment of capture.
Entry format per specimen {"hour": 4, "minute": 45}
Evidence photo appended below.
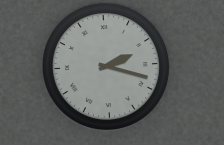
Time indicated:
{"hour": 2, "minute": 18}
